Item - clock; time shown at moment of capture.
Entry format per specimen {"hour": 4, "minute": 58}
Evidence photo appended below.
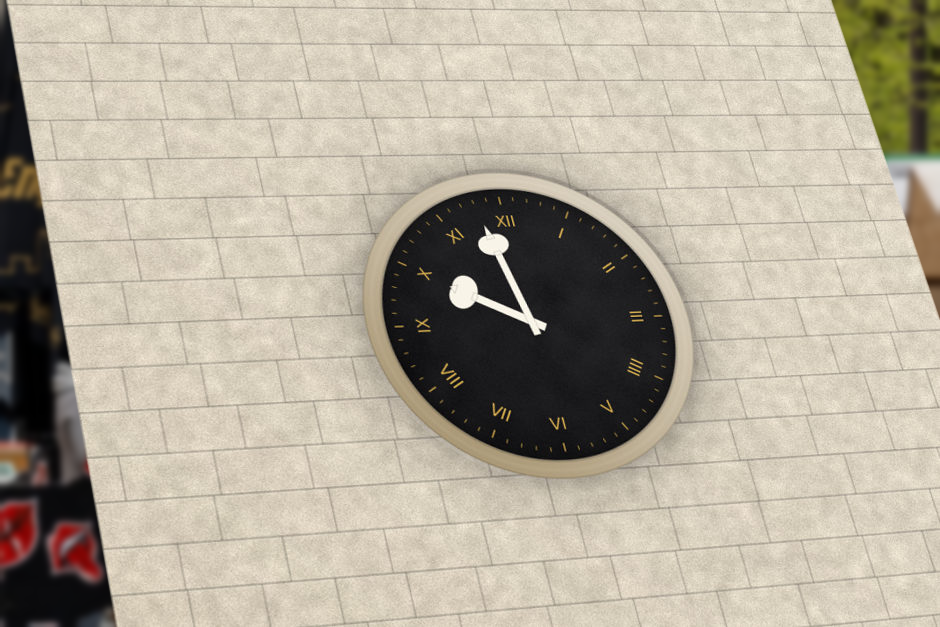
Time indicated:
{"hour": 9, "minute": 58}
